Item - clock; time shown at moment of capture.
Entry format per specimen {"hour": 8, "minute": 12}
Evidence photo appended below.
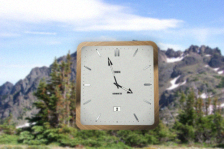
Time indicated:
{"hour": 3, "minute": 57}
